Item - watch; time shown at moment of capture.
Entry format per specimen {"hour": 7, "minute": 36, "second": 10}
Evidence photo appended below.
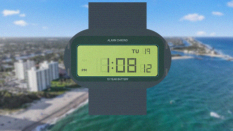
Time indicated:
{"hour": 1, "minute": 8, "second": 12}
